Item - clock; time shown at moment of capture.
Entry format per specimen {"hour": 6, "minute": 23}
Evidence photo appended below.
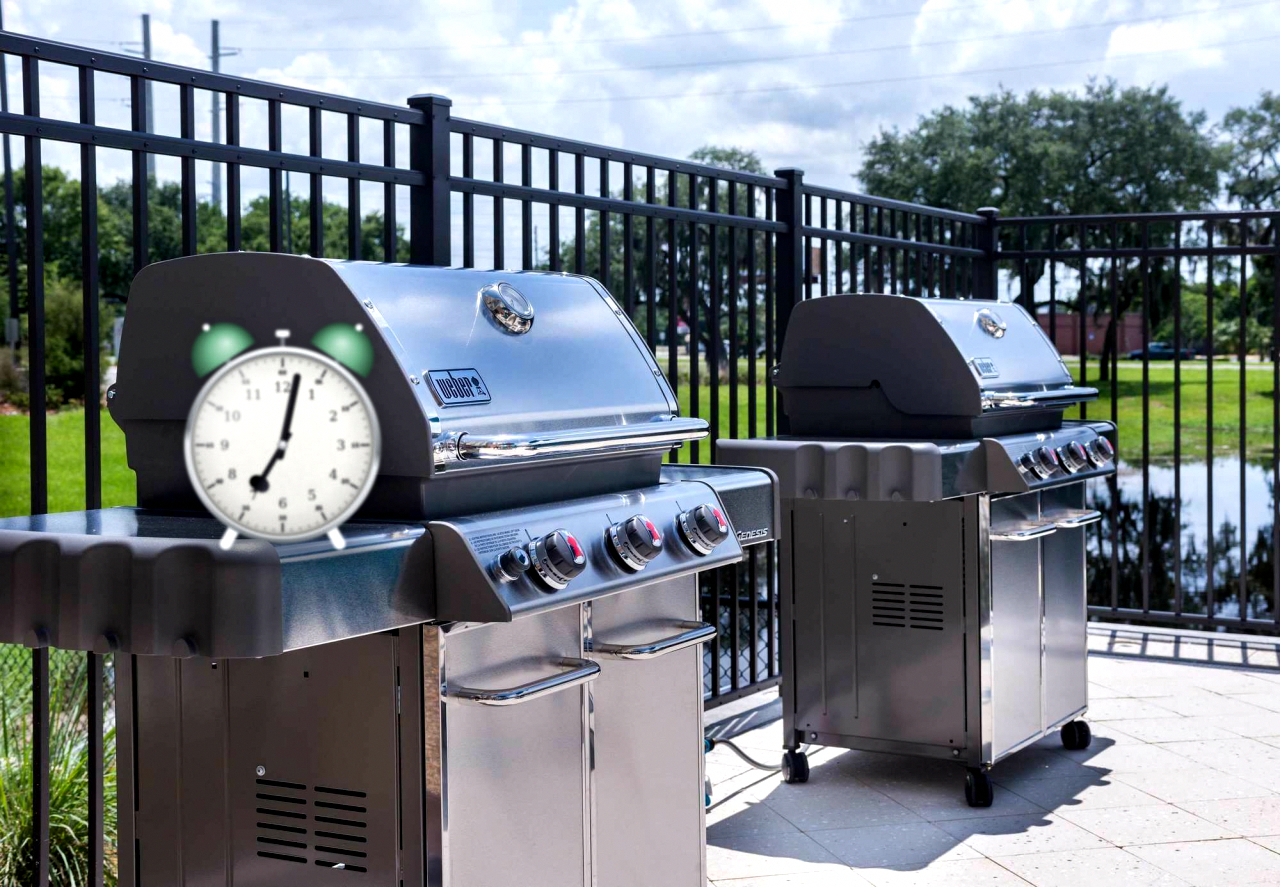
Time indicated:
{"hour": 7, "minute": 2}
